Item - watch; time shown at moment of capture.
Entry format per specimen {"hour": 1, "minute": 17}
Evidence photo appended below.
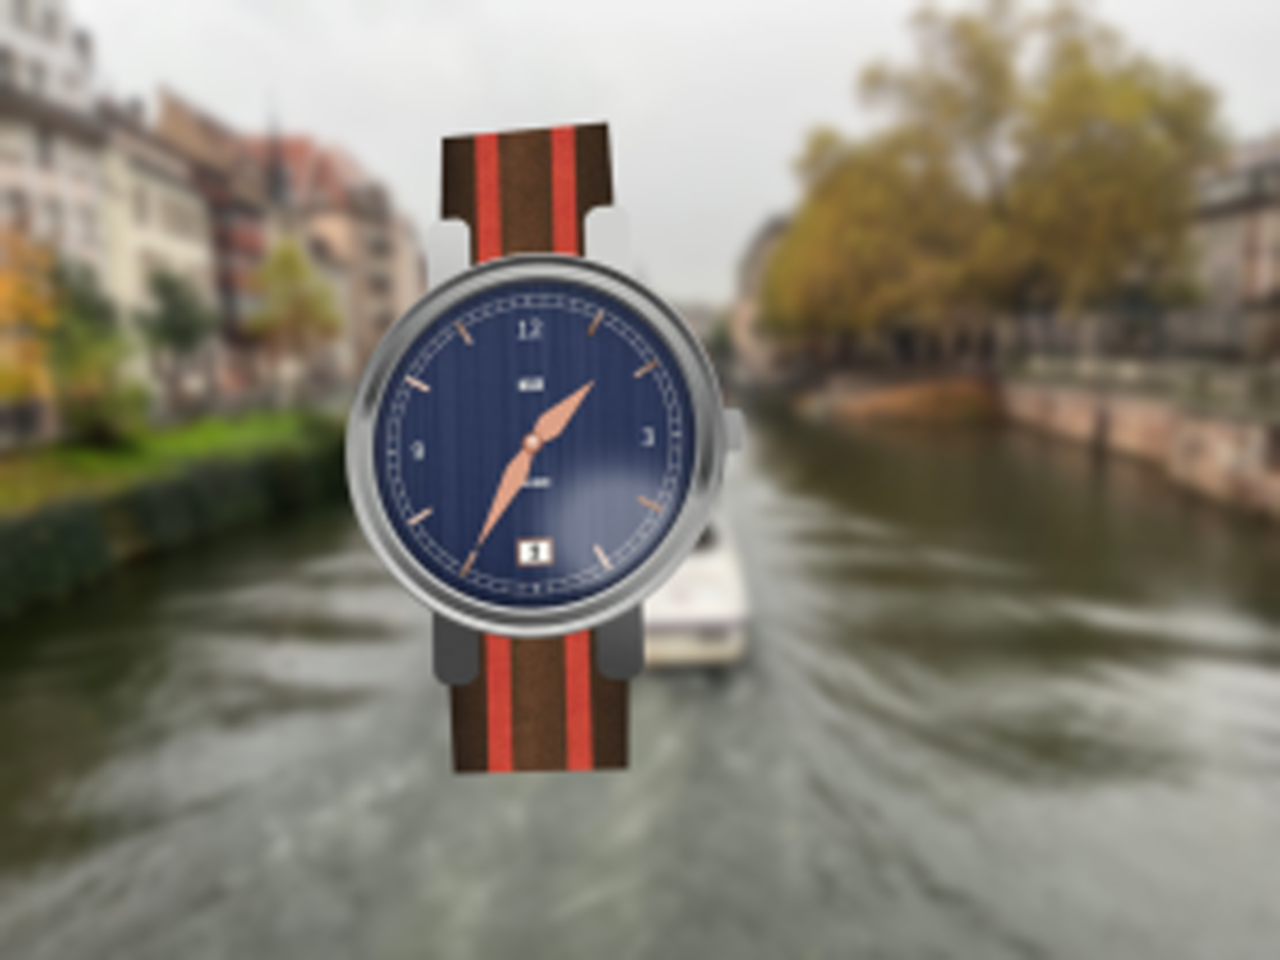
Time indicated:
{"hour": 1, "minute": 35}
